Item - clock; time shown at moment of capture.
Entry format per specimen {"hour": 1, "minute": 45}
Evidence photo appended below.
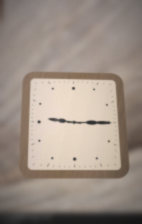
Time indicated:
{"hour": 9, "minute": 15}
